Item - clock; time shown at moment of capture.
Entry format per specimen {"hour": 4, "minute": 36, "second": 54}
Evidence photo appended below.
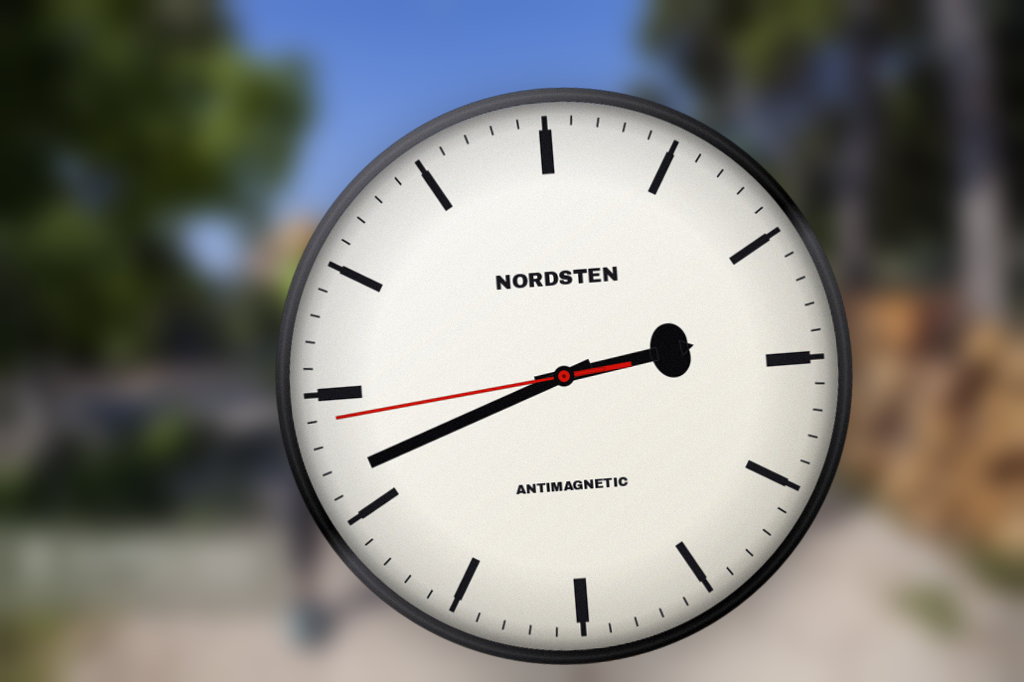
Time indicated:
{"hour": 2, "minute": 41, "second": 44}
